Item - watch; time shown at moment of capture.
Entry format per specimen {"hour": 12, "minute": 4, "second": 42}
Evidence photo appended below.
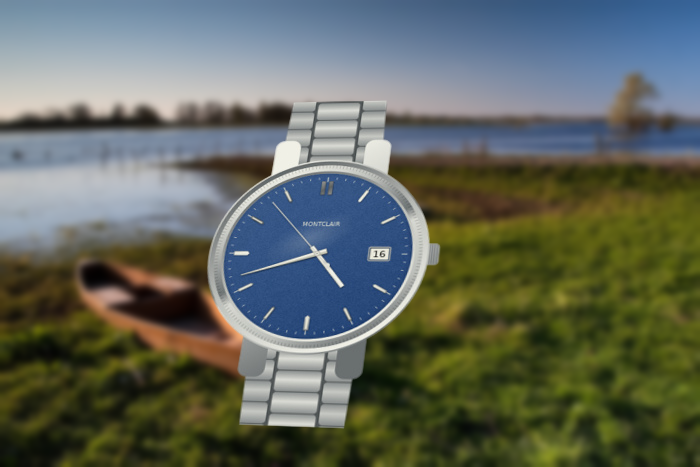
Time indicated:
{"hour": 4, "minute": 41, "second": 53}
